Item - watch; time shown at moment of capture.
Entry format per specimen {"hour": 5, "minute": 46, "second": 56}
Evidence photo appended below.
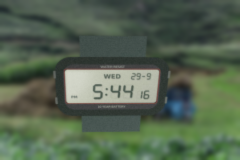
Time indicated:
{"hour": 5, "minute": 44, "second": 16}
